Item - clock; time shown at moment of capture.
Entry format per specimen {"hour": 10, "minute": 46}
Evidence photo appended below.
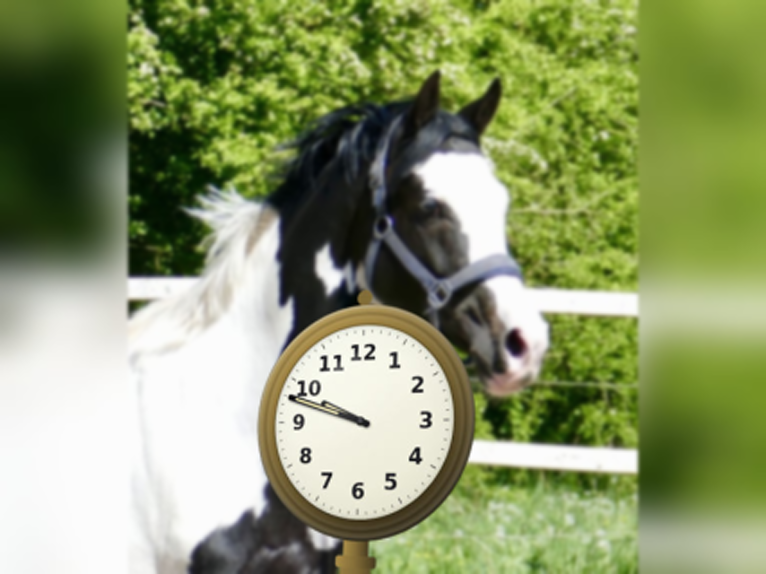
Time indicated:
{"hour": 9, "minute": 48}
